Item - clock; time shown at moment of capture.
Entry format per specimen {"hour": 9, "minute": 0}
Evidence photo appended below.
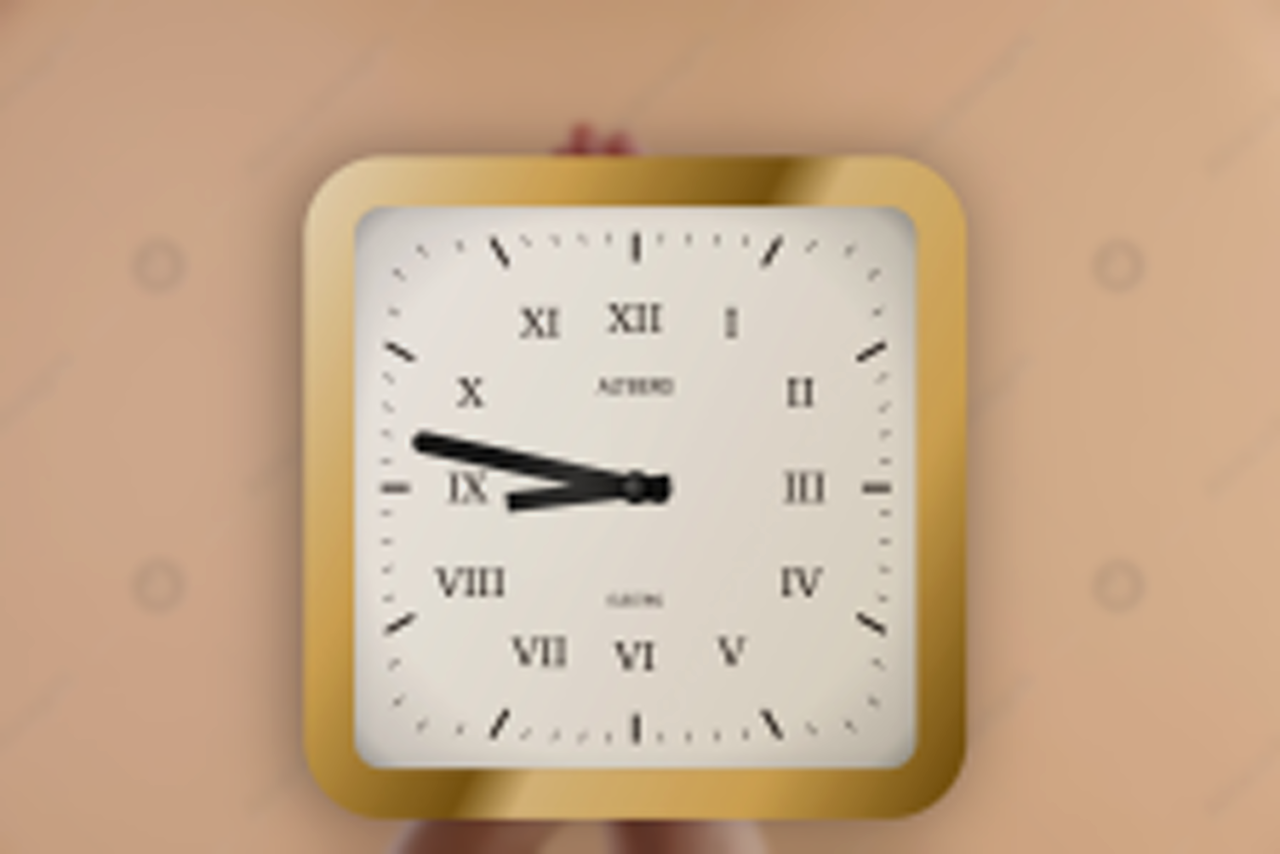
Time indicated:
{"hour": 8, "minute": 47}
